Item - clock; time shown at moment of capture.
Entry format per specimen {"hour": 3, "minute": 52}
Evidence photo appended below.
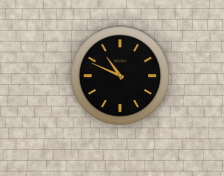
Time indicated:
{"hour": 10, "minute": 49}
